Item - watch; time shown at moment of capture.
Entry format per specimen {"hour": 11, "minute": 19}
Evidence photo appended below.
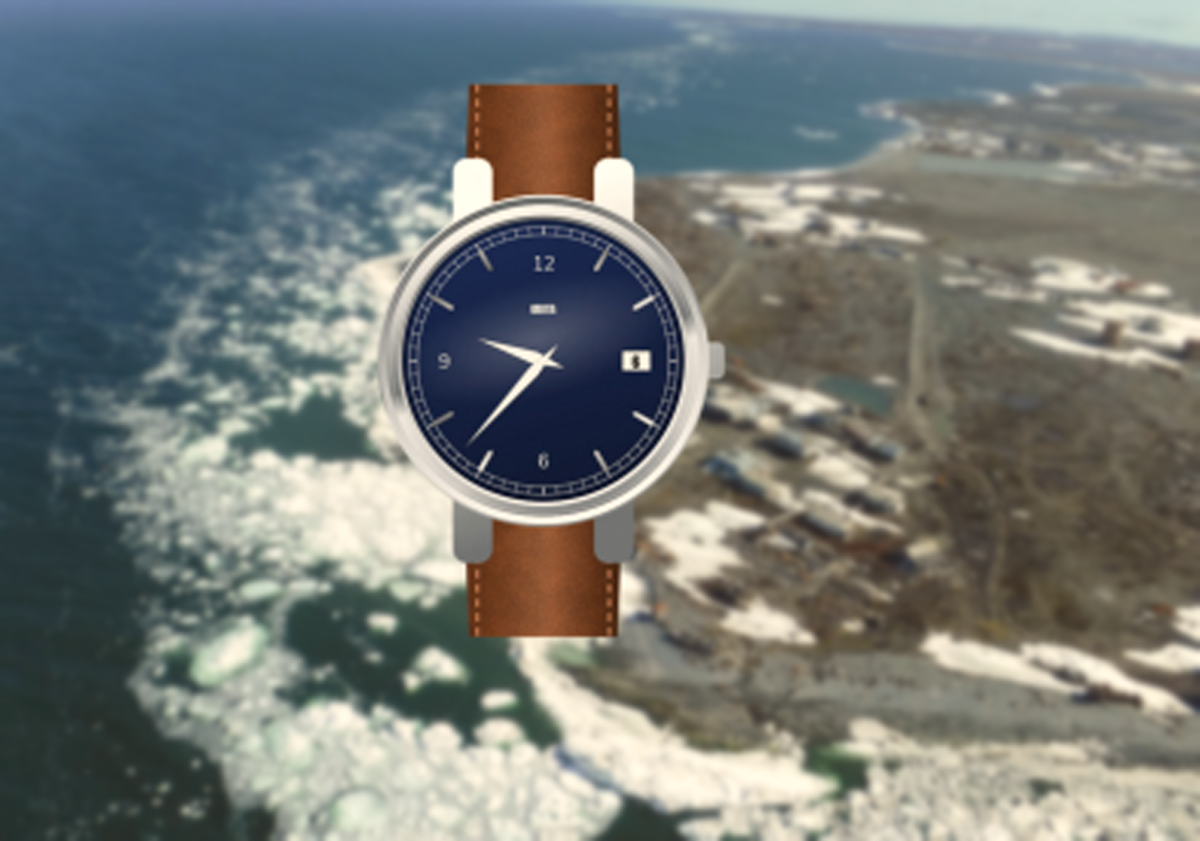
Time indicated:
{"hour": 9, "minute": 37}
